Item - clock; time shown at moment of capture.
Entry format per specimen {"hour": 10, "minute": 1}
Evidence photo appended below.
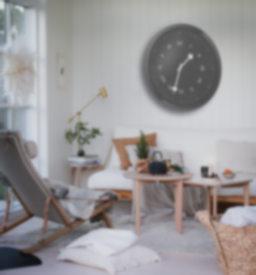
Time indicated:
{"hour": 1, "minute": 33}
